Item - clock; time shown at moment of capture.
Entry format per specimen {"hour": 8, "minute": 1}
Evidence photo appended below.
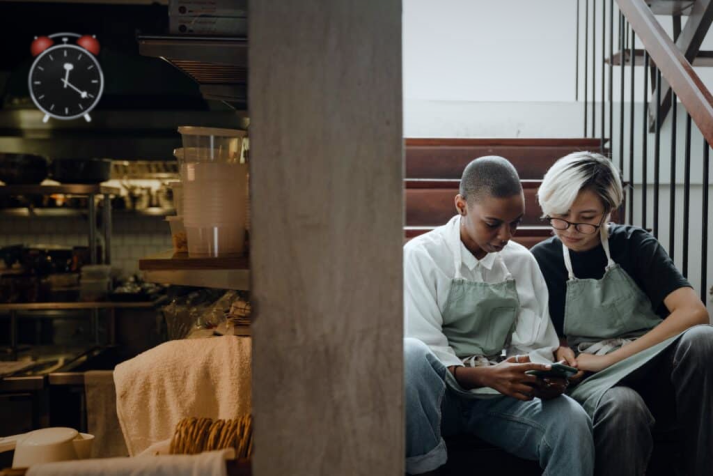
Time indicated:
{"hour": 12, "minute": 21}
